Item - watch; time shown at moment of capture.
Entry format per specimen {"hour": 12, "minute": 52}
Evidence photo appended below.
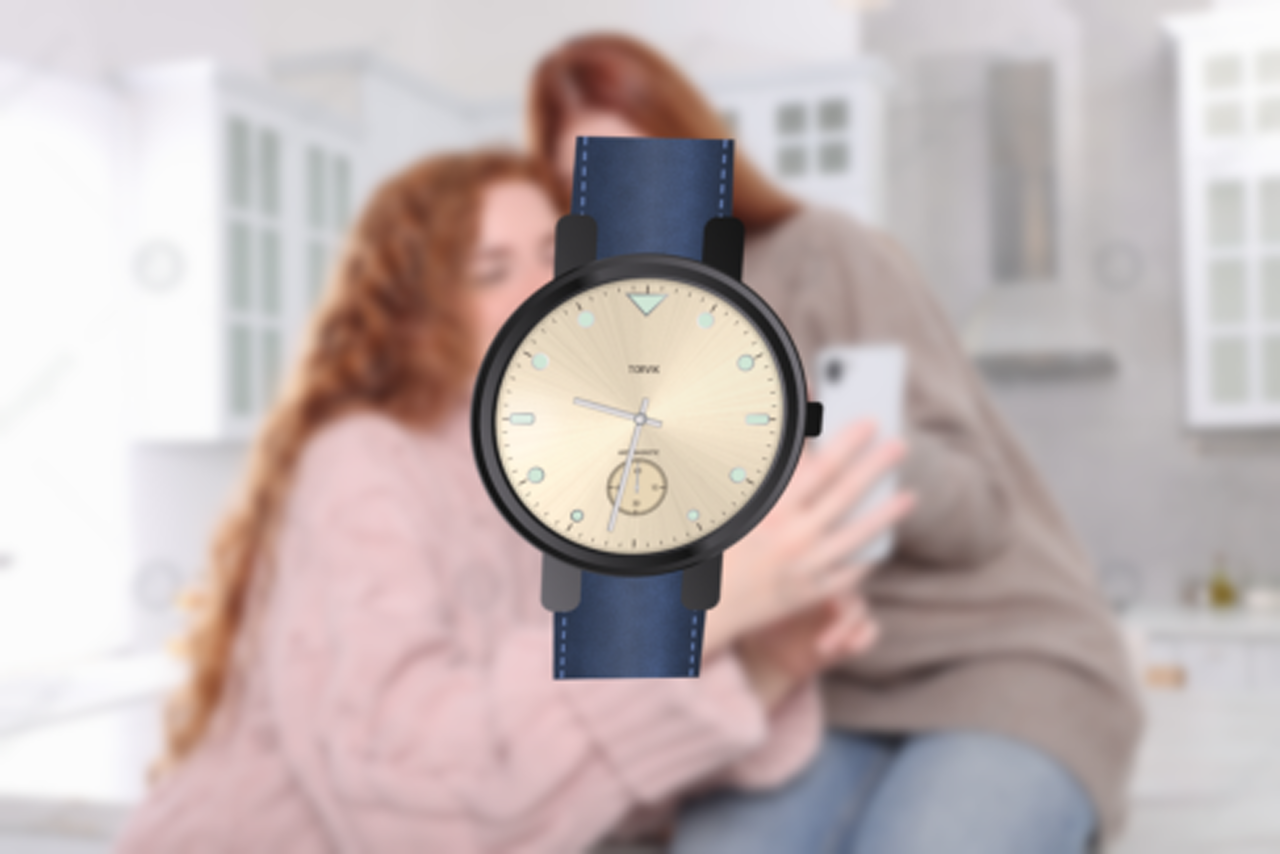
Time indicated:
{"hour": 9, "minute": 32}
